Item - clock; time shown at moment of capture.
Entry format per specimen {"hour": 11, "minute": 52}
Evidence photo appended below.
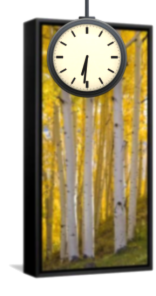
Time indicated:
{"hour": 6, "minute": 31}
